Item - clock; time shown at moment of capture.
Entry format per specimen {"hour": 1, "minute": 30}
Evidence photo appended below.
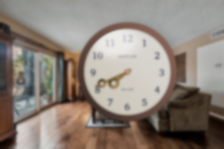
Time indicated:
{"hour": 7, "minute": 41}
